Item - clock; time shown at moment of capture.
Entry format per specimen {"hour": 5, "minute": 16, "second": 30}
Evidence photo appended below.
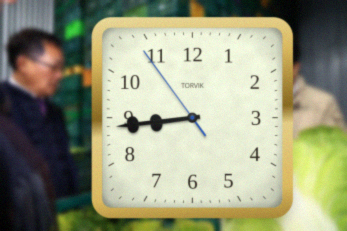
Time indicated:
{"hour": 8, "minute": 43, "second": 54}
